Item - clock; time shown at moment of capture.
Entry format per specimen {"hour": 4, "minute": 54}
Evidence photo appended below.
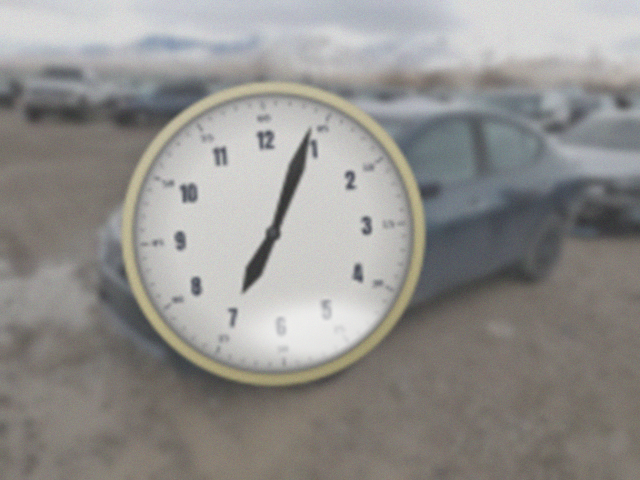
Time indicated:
{"hour": 7, "minute": 4}
